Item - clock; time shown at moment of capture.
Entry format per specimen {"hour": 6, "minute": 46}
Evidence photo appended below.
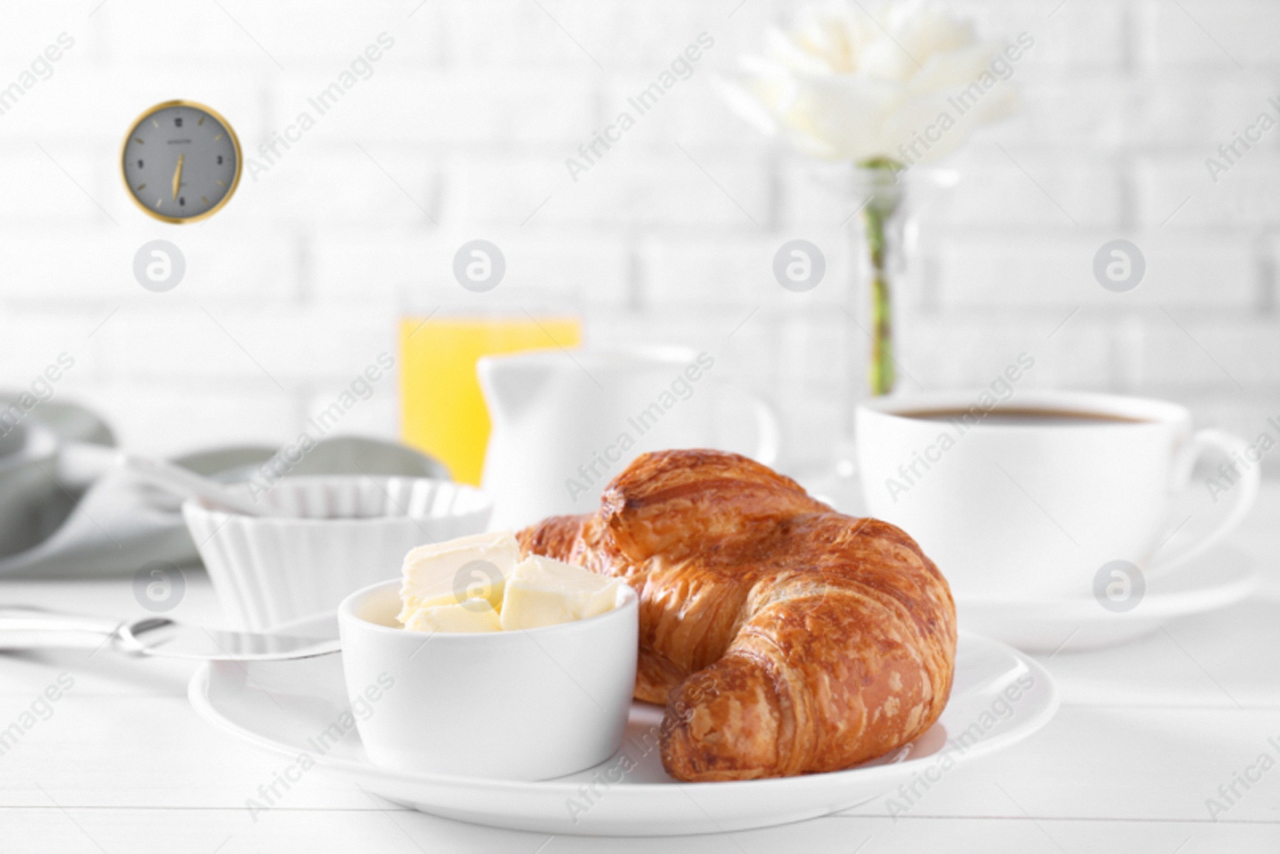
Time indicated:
{"hour": 6, "minute": 32}
